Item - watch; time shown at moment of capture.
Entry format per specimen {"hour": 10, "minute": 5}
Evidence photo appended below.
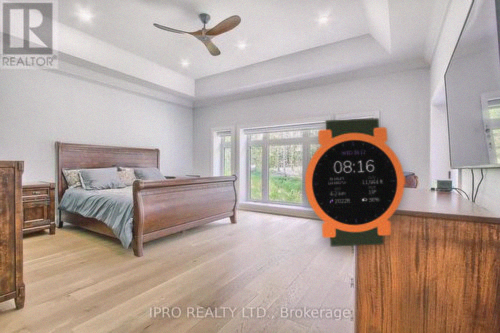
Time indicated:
{"hour": 8, "minute": 16}
